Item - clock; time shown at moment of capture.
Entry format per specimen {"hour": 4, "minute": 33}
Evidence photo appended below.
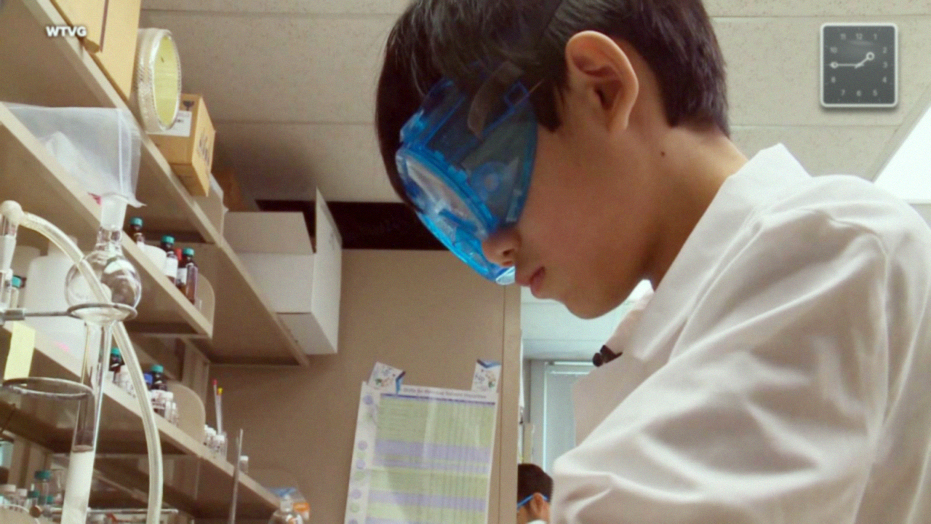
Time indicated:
{"hour": 1, "minute": 45}
